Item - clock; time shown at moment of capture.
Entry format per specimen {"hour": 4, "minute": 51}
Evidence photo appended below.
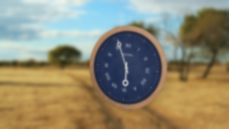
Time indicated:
{"hour": 5, "minute": 56}
